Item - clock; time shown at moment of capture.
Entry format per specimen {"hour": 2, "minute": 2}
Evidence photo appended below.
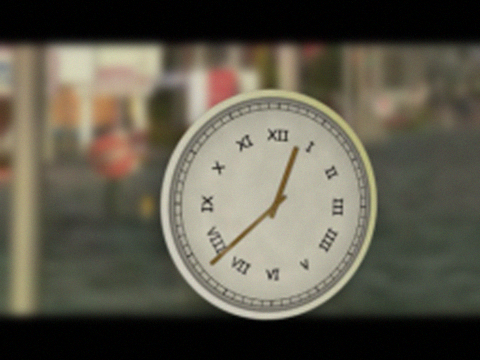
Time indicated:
{"hour": 12, "minute": 38}
